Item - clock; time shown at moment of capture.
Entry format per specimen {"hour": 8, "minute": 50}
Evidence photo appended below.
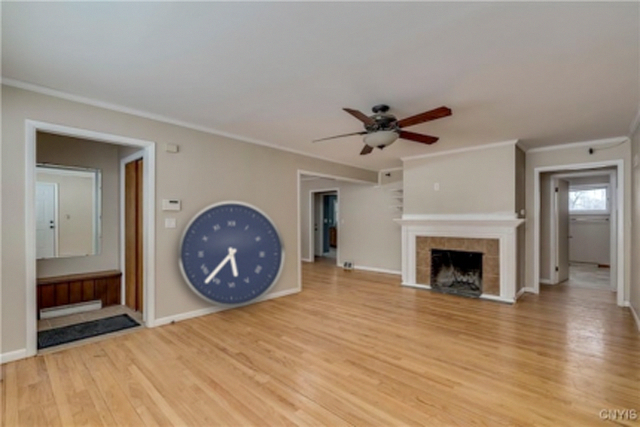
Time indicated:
{"hour": 5, "minute": 37}
